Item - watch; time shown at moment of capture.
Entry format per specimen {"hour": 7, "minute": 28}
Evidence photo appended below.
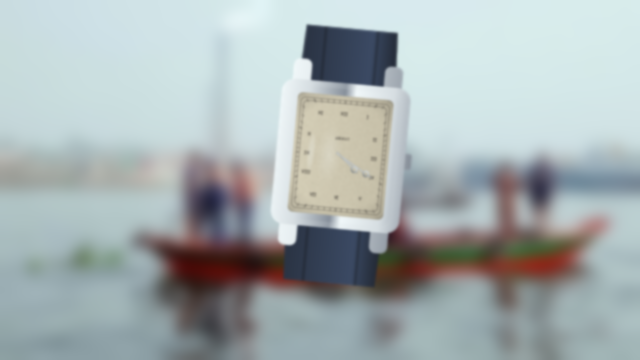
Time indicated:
{"hour": 4, "minute": 20}
